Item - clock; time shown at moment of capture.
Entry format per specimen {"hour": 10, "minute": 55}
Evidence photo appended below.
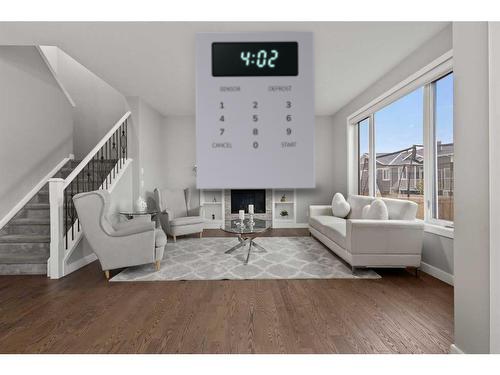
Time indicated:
{"hour": 4, "minute": 2}
